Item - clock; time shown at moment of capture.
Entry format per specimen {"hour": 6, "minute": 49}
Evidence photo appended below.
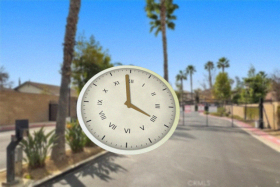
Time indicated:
{"hour": 3, "minute": 59}
